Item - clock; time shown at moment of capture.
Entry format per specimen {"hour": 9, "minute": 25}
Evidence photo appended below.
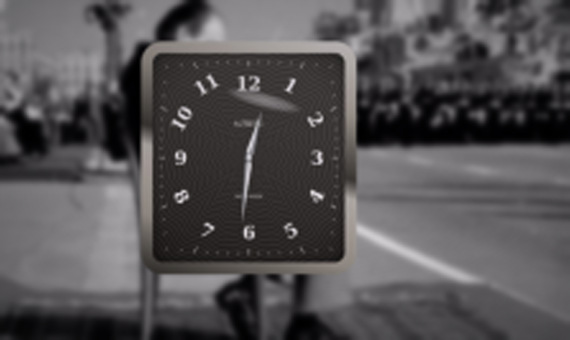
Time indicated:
{"hour": 12, "minute": 31}
